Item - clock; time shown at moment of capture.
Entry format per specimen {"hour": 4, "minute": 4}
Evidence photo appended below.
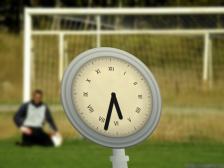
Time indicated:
{"hour": 5, "minute": 33}
